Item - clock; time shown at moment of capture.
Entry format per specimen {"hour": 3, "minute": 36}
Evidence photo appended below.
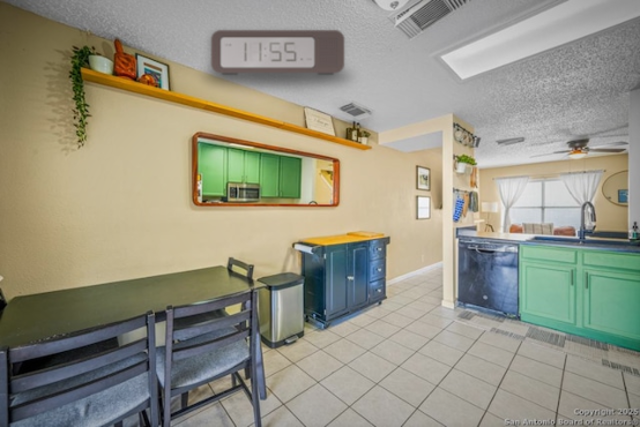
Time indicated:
{"hour": 11, "minute": 55}
